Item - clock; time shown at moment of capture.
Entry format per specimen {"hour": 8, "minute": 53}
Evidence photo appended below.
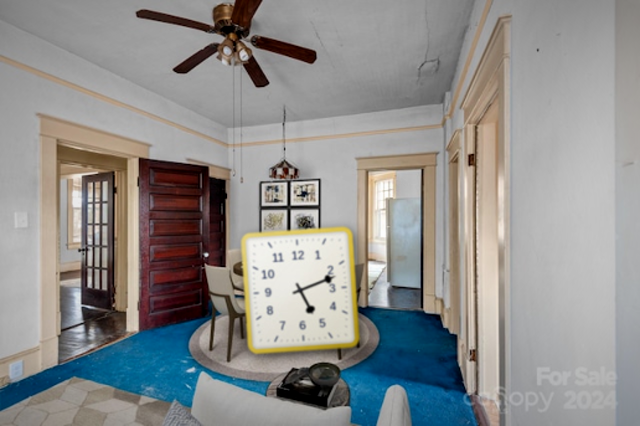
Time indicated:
{"hour": 5, "minute": 12}
